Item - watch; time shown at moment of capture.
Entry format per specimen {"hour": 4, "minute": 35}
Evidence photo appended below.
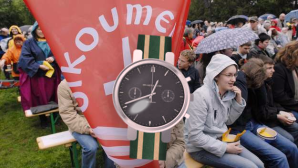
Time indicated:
{"hour": 12, "minute": 41}
